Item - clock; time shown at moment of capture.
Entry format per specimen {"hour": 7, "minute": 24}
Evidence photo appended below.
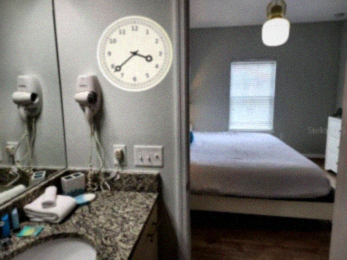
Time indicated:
{"hour": 3, "minute": 38}
